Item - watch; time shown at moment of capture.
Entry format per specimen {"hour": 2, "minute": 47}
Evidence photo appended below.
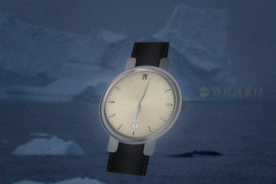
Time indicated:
{"hour": 6, "minute": 2}
